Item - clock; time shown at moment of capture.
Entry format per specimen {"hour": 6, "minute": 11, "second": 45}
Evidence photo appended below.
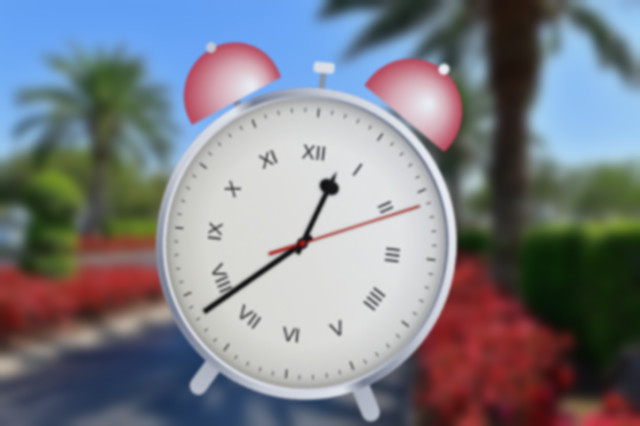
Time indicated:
{"hour": 12, "minute": 38, "second": 11}
